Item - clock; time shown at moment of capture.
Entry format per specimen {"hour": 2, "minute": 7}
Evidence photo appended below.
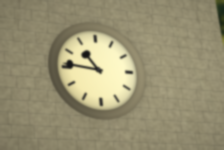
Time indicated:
{"hour": 10, "minute": 46}
